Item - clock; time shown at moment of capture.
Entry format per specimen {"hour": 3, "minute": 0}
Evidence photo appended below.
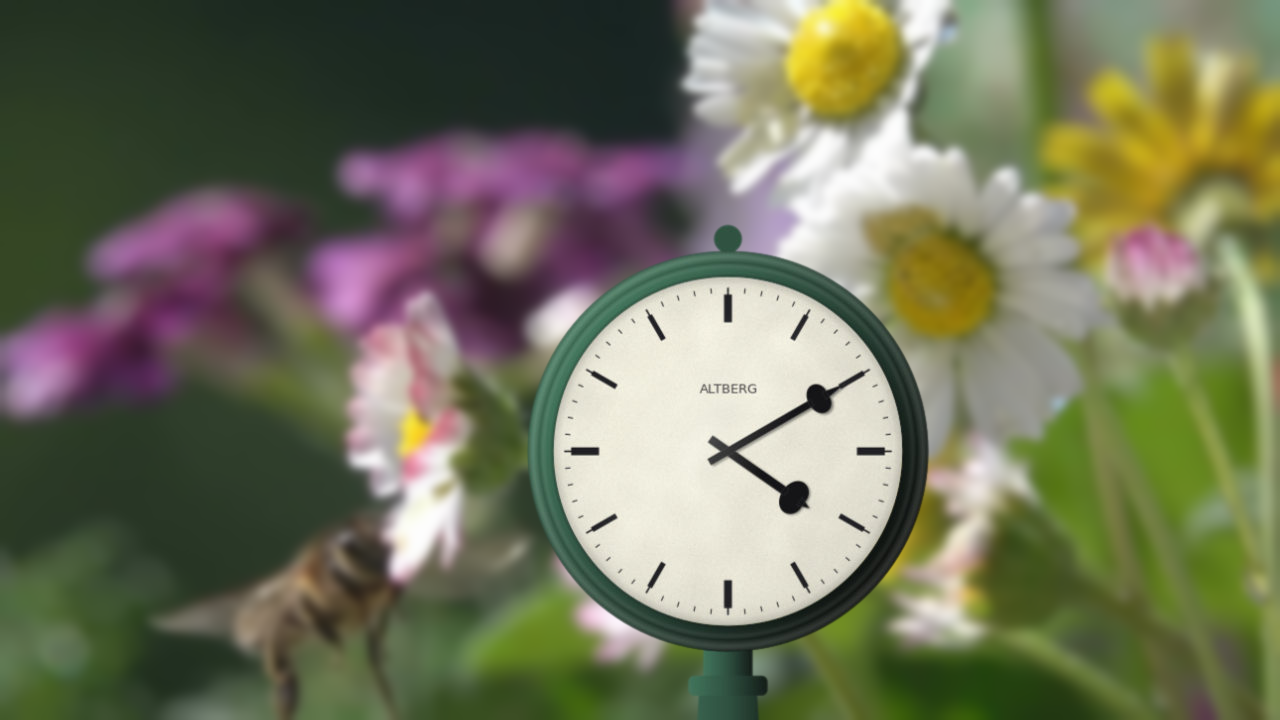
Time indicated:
{"hour": 4, "minute": 10}
